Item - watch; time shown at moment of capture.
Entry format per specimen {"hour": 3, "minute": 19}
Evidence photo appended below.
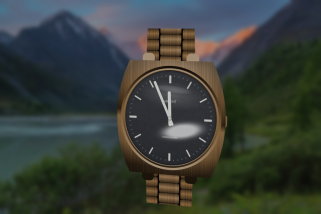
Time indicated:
{"hour": 11, "minute": 56}
